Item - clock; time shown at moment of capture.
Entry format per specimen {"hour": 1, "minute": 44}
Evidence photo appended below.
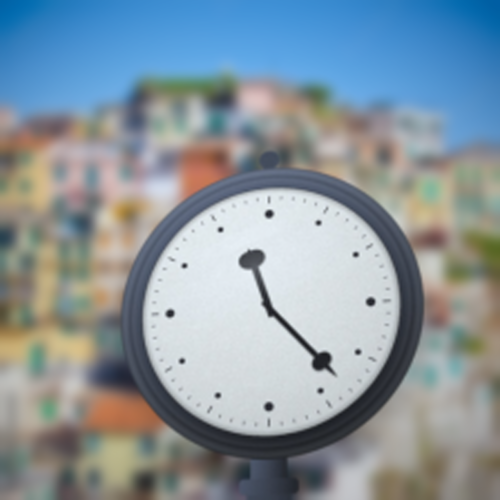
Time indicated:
{"hour": 11, "minute": 23}
